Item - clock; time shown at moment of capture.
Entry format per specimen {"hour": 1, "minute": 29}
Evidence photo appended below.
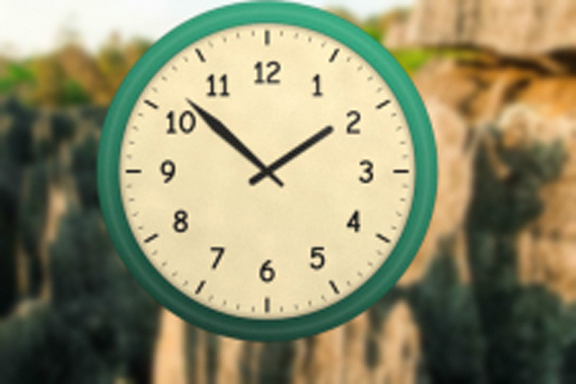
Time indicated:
{"hour": 1, "minute": 52}
